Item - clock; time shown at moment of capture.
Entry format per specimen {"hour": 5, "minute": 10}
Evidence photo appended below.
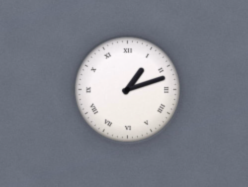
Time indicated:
{"hour": 1, "minute": 12}
